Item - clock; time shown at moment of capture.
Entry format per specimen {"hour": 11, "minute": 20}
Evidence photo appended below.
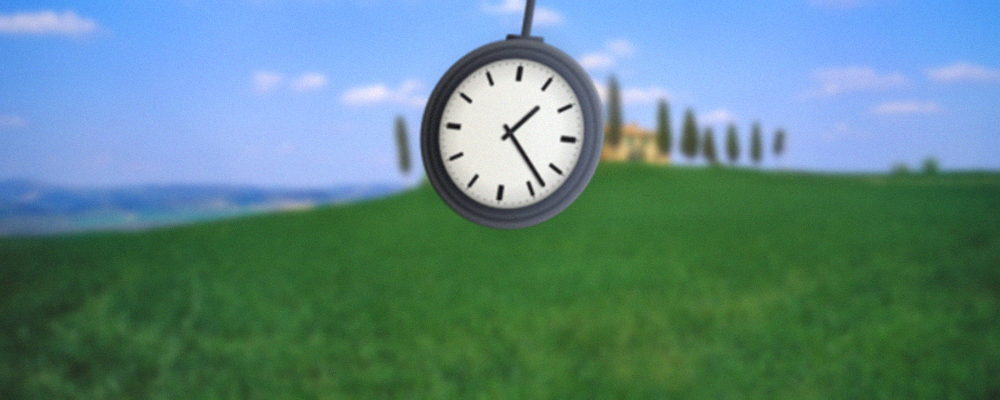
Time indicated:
{"hour": 1, "minute": 23}
